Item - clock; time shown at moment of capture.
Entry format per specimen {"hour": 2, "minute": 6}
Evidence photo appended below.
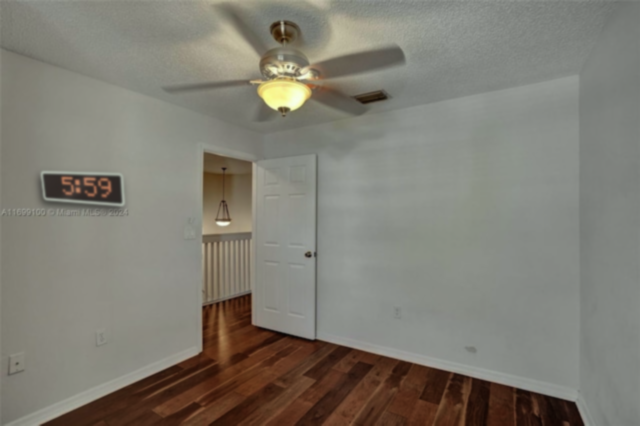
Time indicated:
{"hour": 5, "minute": 59}
